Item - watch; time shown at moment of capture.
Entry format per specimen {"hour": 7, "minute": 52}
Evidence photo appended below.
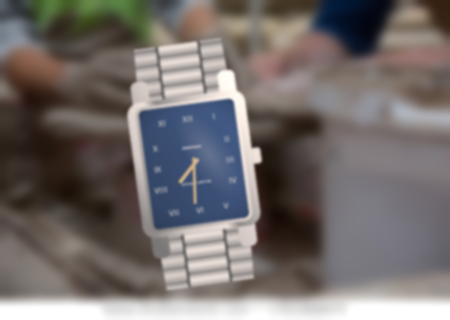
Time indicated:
{"hour": 7, "minute": 31}
